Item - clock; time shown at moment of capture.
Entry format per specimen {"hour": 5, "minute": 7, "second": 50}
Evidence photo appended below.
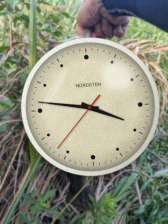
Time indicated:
{"hour": 3, "minute": 46, "second": 37}
